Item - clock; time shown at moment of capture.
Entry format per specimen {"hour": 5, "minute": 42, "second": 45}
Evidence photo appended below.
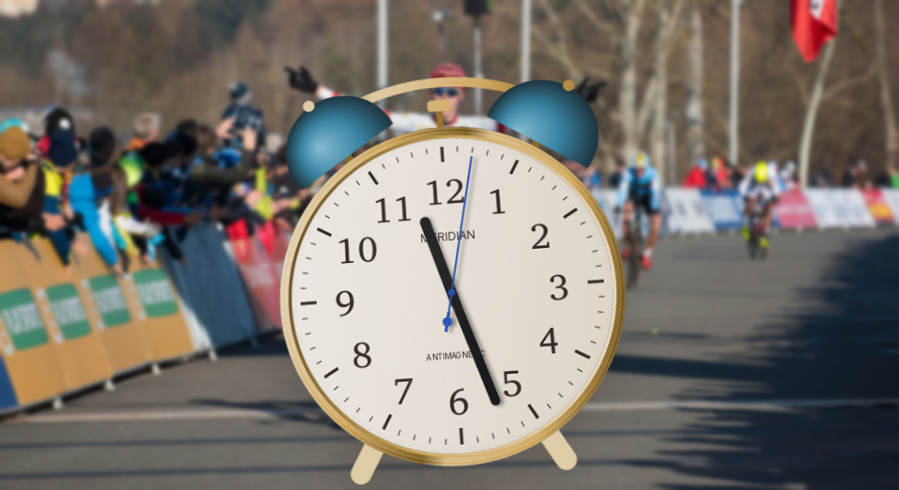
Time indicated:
{"hour": 11, "minute": 27, "second": 2}
